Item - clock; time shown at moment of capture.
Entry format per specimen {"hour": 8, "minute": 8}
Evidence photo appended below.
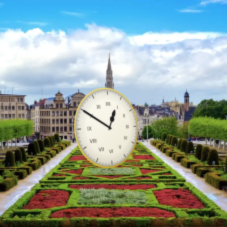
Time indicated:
{"hour": 12, "minute": 50}
